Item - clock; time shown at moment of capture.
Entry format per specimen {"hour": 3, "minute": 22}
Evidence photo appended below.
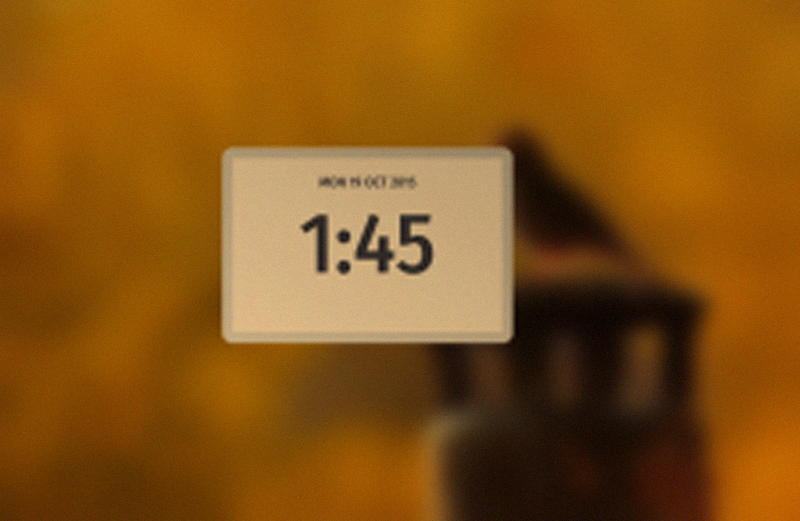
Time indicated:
{"hour": 1, "minute": 45}
